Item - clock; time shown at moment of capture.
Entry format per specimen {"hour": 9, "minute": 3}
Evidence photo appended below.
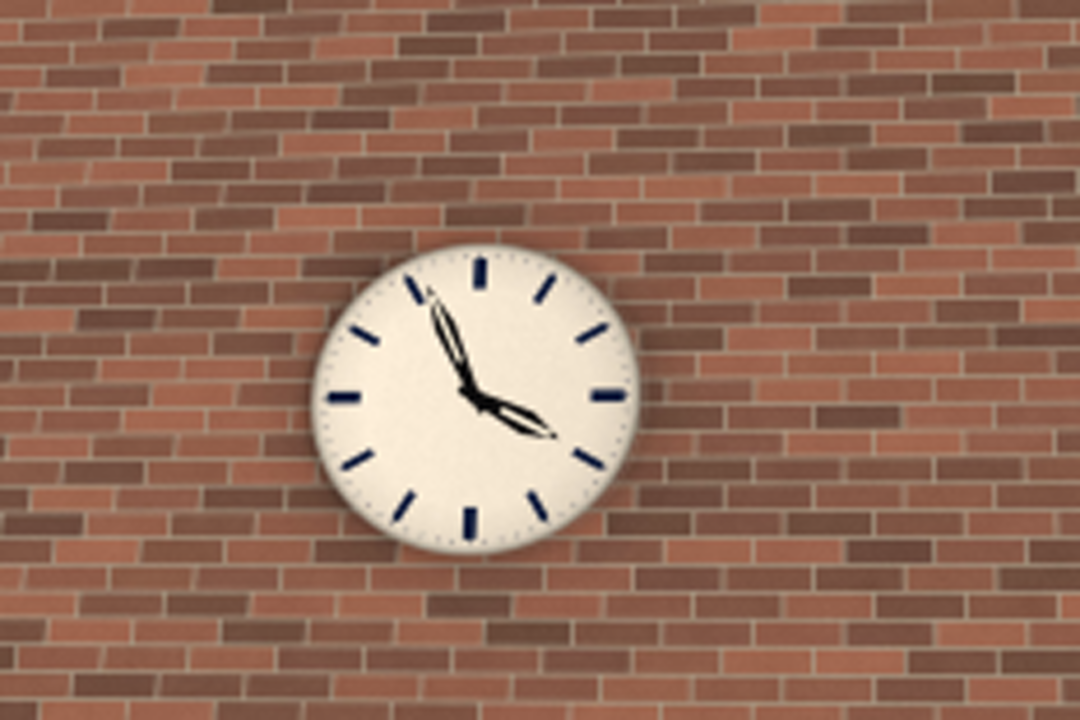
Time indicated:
{"hour": 3, "minute": 56}
